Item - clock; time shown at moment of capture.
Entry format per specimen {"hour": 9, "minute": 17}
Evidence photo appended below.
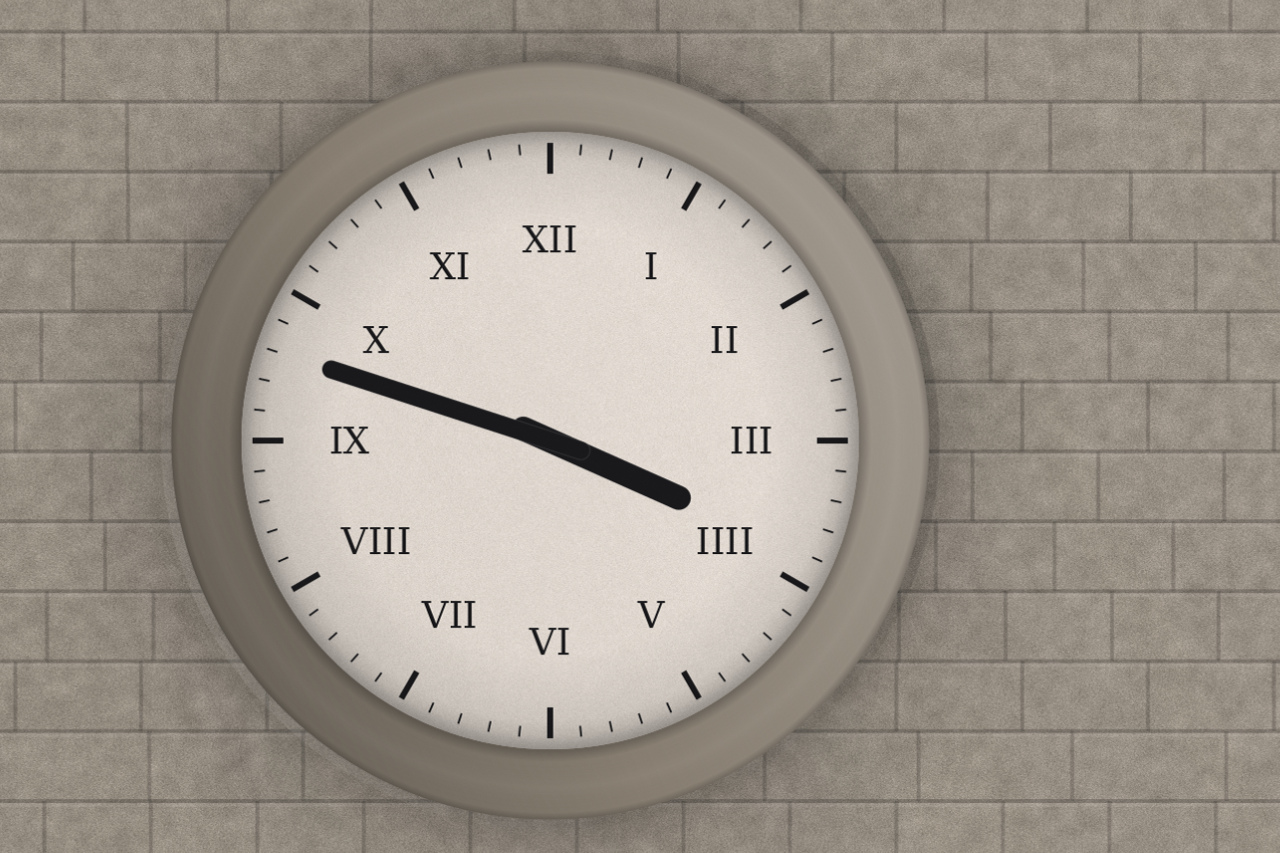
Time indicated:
{"hour": 3, "minute": 48}
